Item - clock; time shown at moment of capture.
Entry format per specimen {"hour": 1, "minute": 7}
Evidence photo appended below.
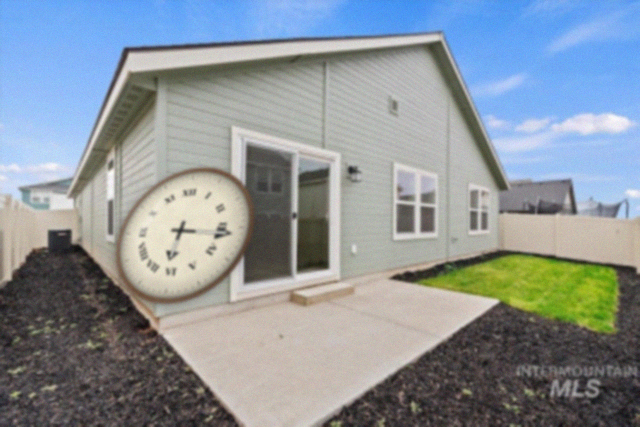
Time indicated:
{"hour": 6, "minute": 16}
